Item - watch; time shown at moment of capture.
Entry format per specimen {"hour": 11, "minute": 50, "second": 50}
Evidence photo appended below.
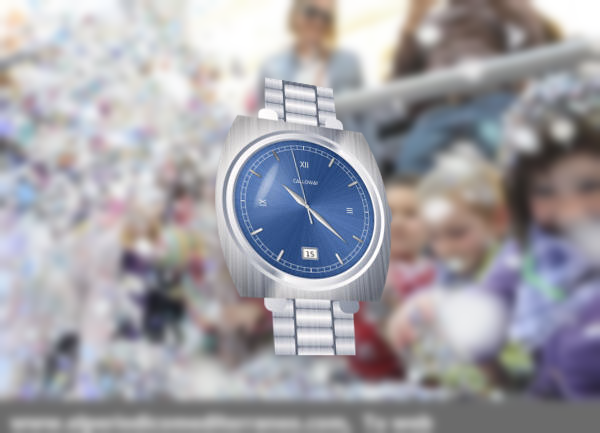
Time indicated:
{"hour": 10, "minute": 21, "second": 58}
